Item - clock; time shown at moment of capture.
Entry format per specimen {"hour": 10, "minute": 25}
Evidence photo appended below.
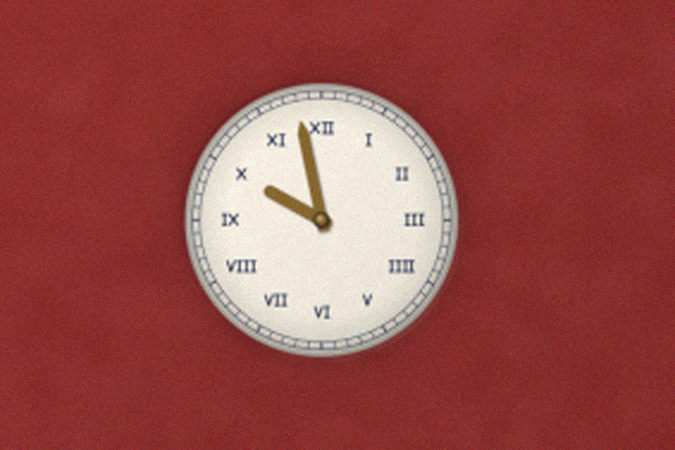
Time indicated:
{"hour": 9, "minute": 58}
